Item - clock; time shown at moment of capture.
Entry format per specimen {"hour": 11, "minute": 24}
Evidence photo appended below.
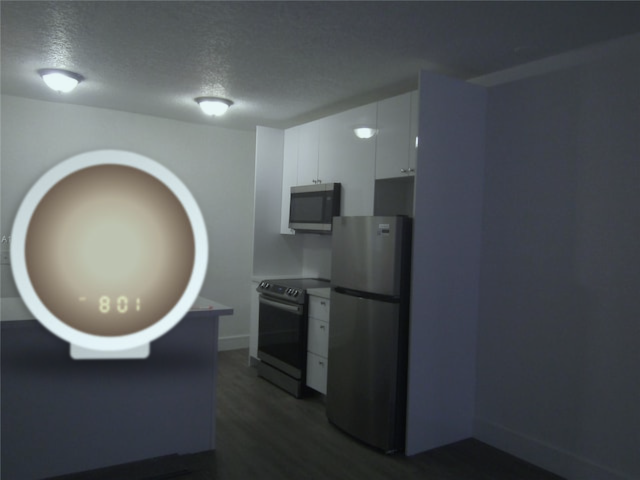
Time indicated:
{"hour": 8, "minute": 1}
